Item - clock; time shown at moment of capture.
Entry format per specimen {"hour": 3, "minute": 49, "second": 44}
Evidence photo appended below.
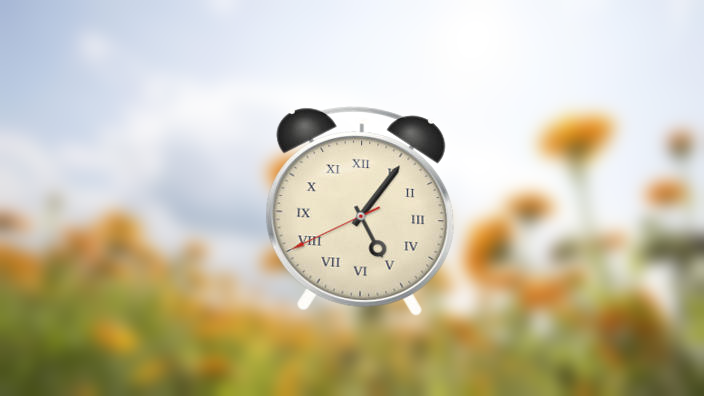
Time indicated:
{"hour": 5, "minute": 5, "second": 40}
